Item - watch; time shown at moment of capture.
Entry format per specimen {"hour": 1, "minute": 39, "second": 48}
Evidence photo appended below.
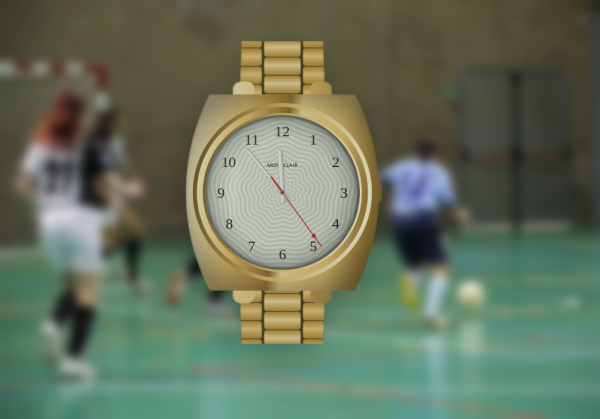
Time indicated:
{"hour": 11, "minute": 53, "second": 24}
